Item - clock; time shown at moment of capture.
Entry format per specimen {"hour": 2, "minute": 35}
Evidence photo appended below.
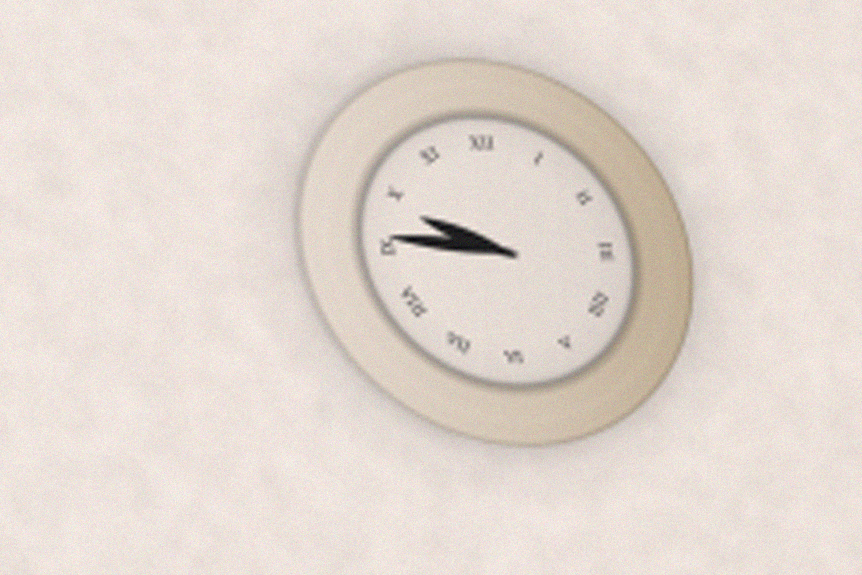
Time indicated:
{"hour": 9, "minute": 46}
